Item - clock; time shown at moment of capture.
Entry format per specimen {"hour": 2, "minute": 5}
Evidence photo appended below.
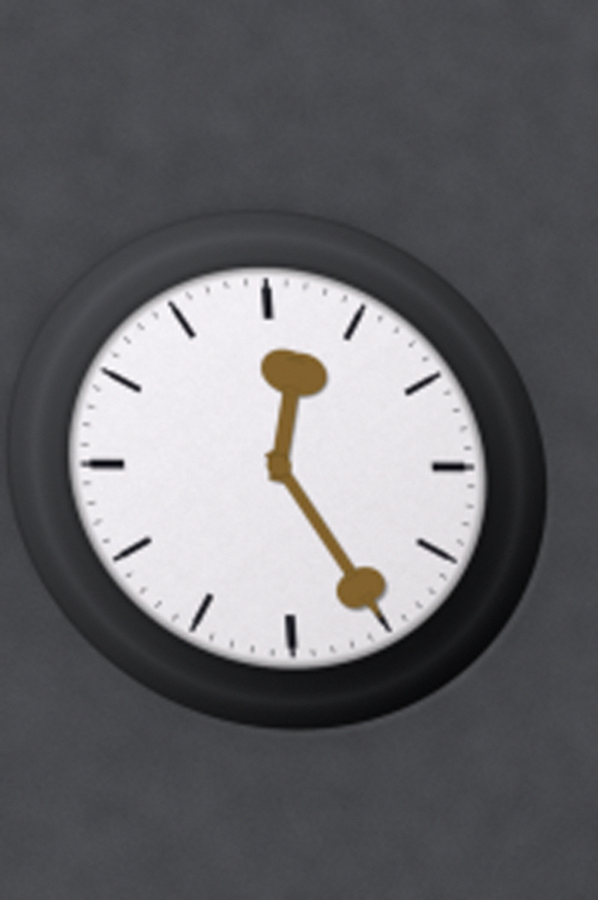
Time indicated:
{"hour": 12, "minute": 25}
